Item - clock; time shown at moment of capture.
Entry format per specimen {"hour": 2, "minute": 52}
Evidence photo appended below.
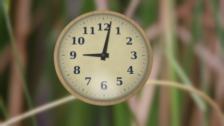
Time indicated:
{"hour": 9, "minute": 2}
